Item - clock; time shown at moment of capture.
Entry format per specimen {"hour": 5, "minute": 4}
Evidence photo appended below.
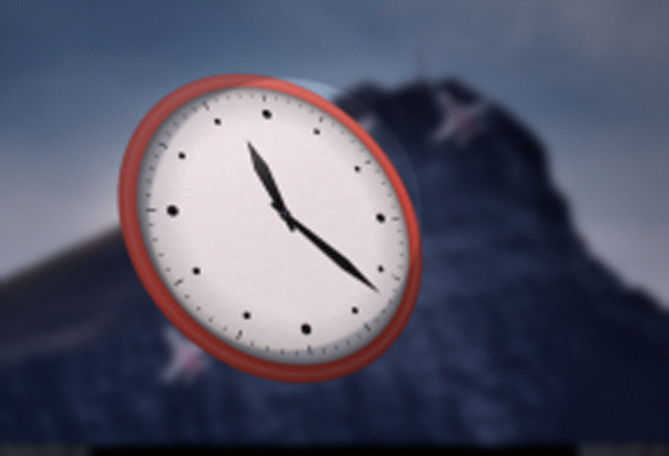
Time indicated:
{"hour": 11, "minute": 22}
